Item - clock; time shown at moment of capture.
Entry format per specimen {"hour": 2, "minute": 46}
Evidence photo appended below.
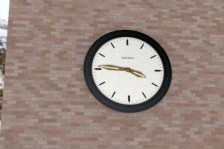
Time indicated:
{"hour": 3, "minute": 46}
